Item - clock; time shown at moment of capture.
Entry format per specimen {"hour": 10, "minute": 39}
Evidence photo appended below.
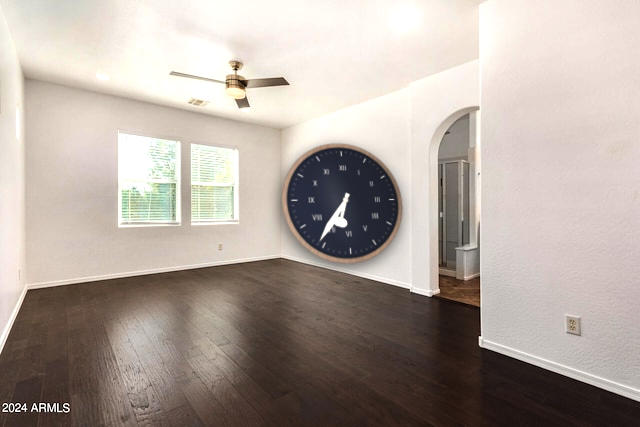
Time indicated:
{"hour": 6, "minute": 36}
